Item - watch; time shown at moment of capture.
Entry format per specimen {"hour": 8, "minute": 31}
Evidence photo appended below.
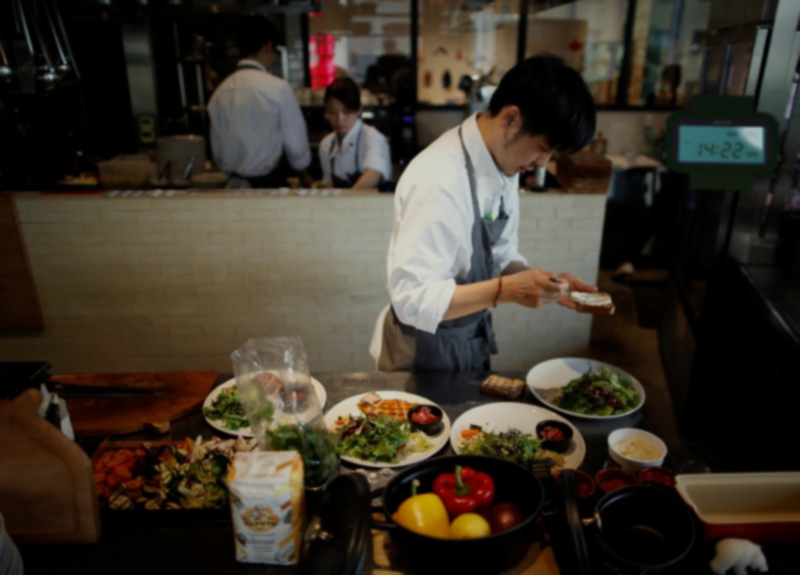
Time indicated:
{"hour": 14, "minute": 22}
